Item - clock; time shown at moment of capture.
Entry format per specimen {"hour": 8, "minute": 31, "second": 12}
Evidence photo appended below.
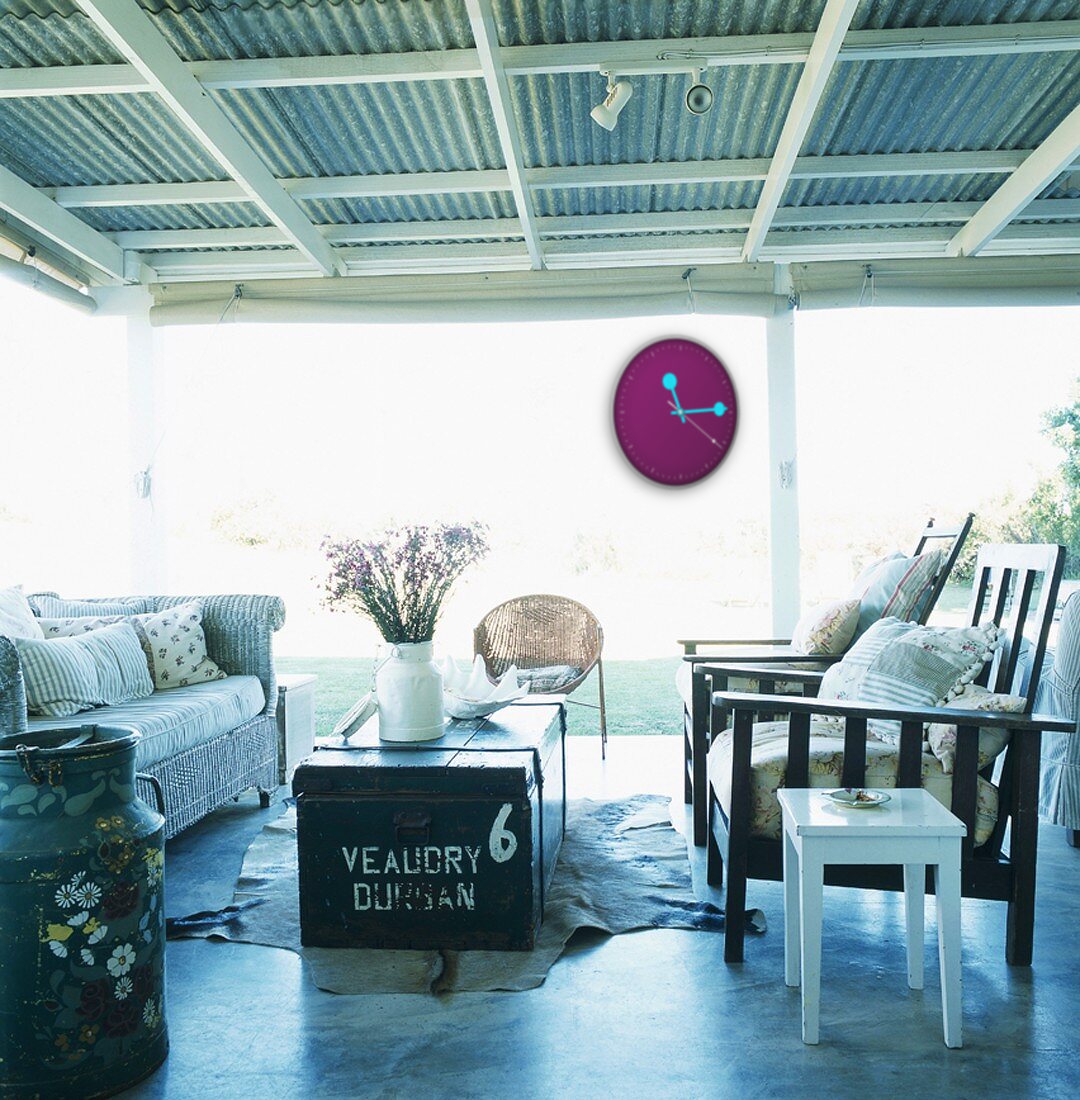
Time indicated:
{"hour": 11, "minute": 14, "second": 21}
